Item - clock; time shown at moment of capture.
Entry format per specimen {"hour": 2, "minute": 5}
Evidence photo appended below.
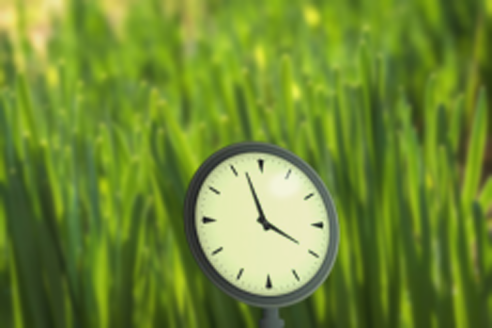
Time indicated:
{"hour": 3, "minute": 57}
